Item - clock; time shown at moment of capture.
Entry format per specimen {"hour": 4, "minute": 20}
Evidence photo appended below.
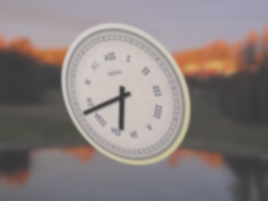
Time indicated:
{"hour": 6, "minute": 43}
